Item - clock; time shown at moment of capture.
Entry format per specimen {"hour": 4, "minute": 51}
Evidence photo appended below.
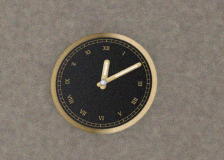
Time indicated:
{"hour": 12, "minute": 10}
